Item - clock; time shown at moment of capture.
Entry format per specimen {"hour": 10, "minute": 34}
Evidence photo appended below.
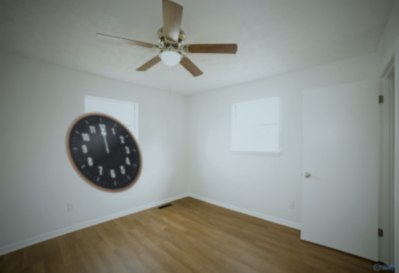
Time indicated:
{"hour": 12, "minute": 0}
